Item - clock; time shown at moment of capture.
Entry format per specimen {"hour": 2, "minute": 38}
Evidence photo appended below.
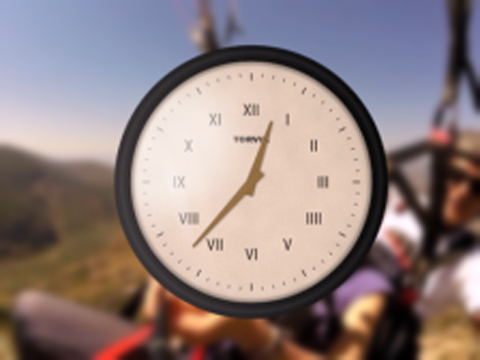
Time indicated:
{"hour": 12, "minute": 37}
